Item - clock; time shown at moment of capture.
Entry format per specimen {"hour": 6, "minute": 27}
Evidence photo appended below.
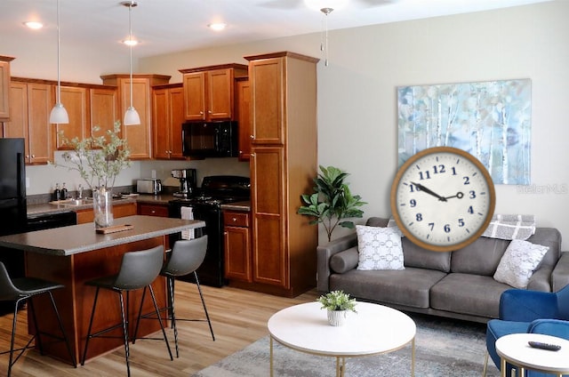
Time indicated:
{"hour": 2, "minute": 51}
